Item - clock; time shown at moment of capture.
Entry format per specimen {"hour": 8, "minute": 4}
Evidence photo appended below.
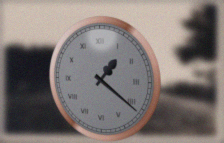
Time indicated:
{"hour": 1, "minute": 21}
